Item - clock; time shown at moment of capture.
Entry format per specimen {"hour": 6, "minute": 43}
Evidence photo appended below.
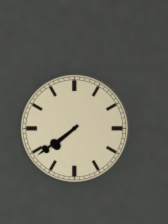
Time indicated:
{"hour": 7, "minute": 39}
